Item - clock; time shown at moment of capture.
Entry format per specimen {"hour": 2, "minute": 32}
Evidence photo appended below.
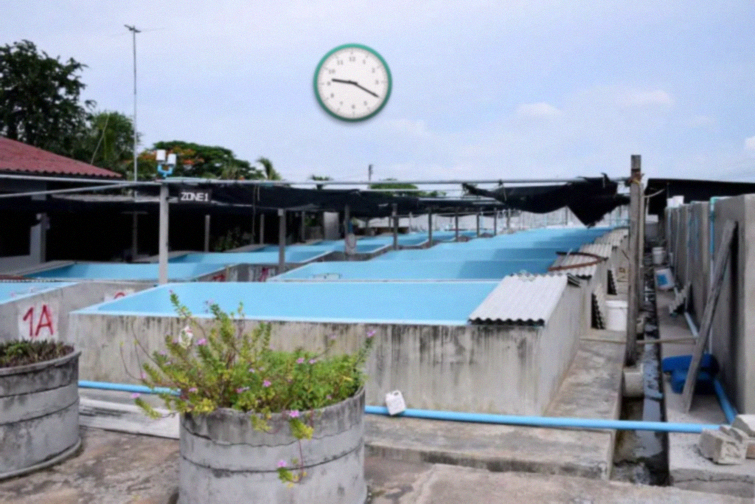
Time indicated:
{"hour": 9, "minute": 20}
